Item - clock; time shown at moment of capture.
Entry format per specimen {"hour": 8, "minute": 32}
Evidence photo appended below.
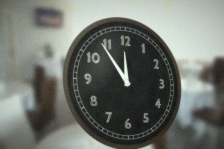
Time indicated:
{"hour": 11, "minute": 54}
